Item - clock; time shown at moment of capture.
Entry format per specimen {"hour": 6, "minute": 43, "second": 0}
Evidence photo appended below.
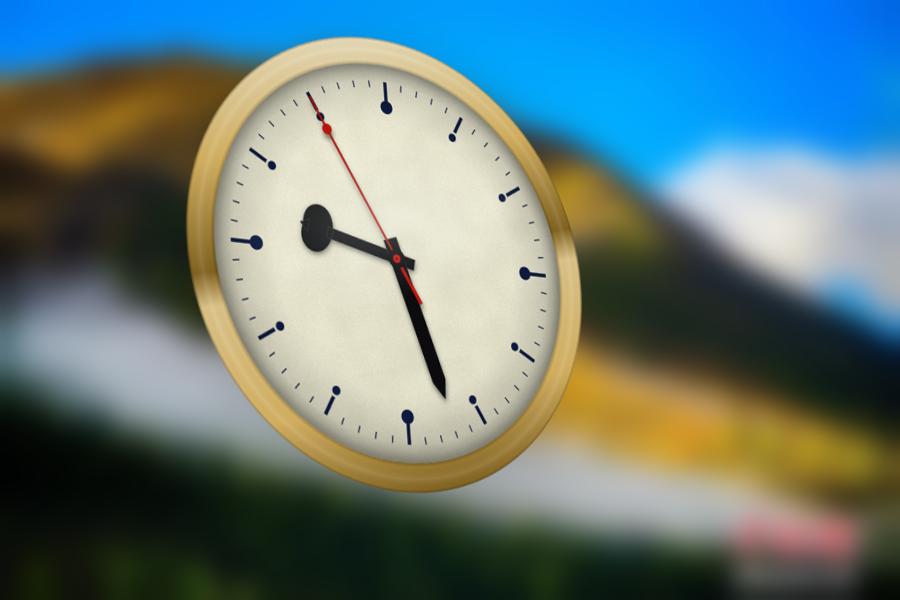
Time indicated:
{"hour": 9, "minute": 26, "second": 55}
